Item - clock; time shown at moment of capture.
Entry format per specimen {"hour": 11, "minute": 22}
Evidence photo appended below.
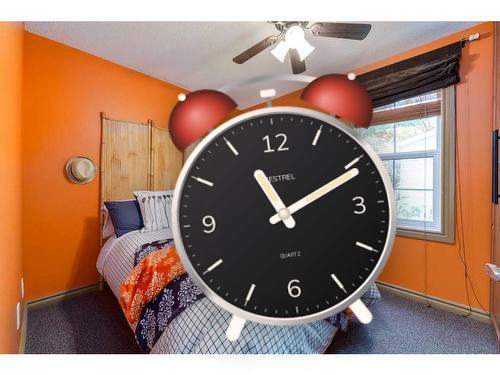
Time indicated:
{"hour": 11, "minute": 11}
